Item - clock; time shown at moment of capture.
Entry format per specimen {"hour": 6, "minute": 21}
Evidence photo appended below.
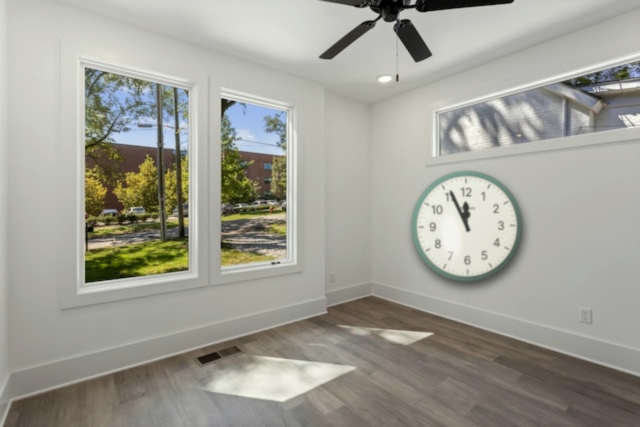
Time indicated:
{"hour": 11, "minute": 56}
